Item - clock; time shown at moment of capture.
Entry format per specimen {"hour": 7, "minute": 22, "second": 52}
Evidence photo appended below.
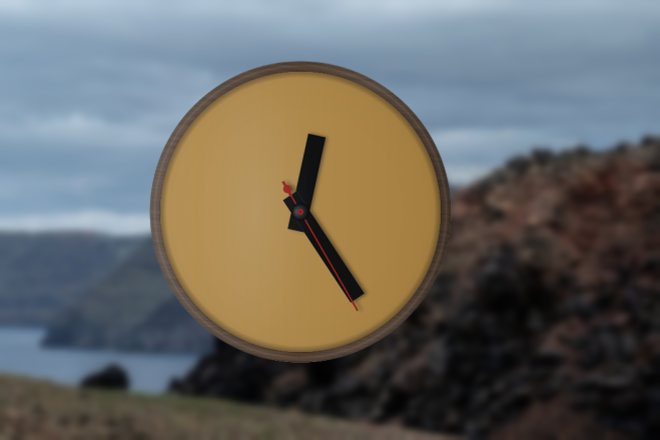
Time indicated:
{"hour": 12, "minute": 24, "second": 25}
